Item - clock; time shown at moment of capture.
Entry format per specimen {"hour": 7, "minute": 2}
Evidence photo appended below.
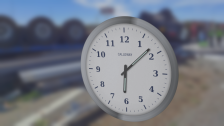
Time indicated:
{"hour": 6, "minute": 8}
